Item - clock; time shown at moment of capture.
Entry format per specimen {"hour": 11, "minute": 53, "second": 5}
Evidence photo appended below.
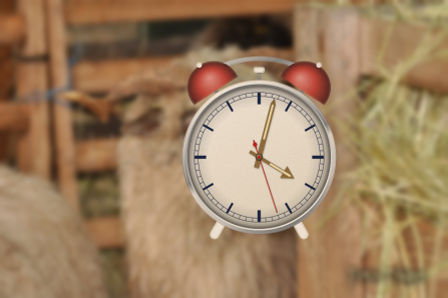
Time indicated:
{"hour": 4, "minute": 2, "second": 27}
